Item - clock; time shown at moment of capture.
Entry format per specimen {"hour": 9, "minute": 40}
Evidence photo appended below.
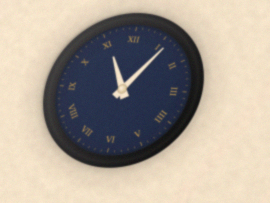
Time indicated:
{"hour": 11, "minute": 6}
